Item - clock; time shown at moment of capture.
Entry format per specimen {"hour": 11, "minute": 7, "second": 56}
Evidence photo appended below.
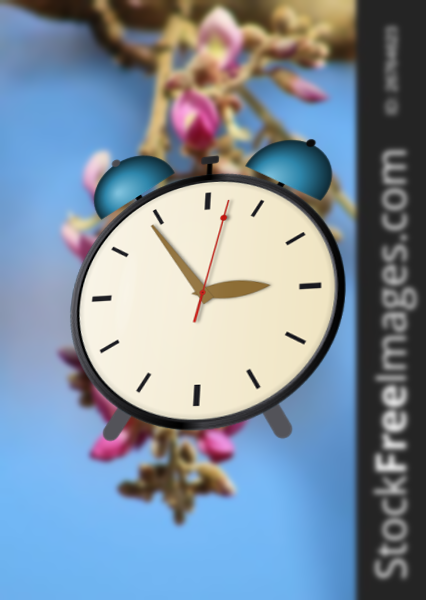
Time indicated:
{"hour": 2, "minute": 54, "second": 2}
